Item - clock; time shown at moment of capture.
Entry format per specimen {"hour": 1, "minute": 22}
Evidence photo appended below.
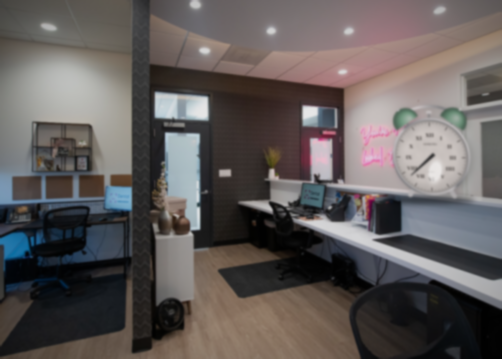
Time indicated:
{"hour": 7, "minute": 38}
